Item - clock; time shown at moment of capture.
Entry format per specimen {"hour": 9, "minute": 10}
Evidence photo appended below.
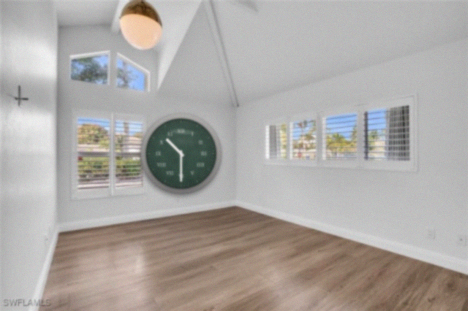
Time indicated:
{"hour": 10, "minute": 30}
